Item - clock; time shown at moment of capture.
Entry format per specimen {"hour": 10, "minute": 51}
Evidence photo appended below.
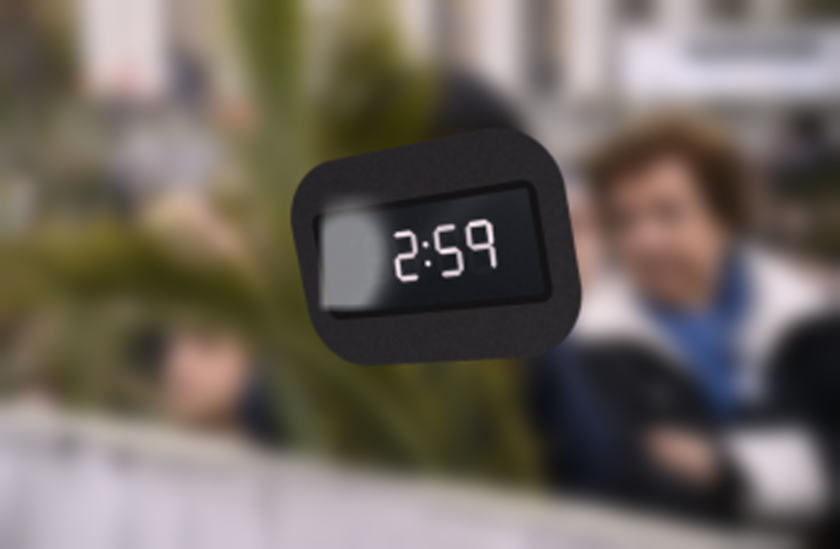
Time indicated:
{"hour": 2, "minute": 59}
